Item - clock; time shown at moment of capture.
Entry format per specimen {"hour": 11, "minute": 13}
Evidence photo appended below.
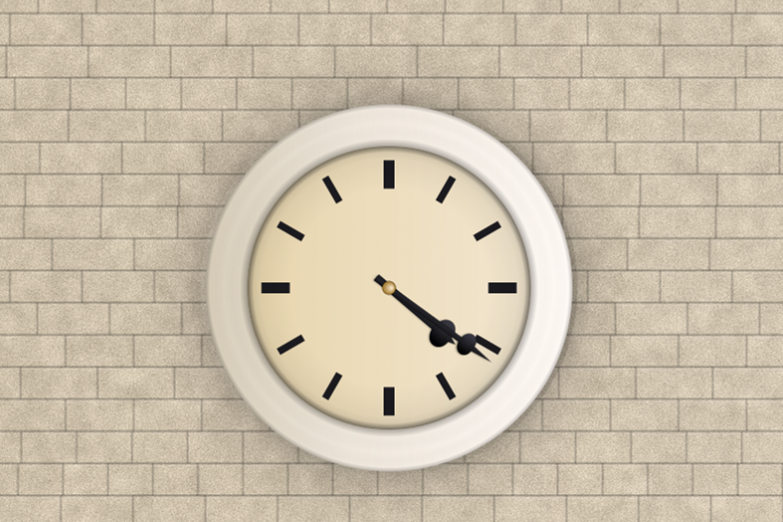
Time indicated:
{"hour": 4, "minute": 21}
